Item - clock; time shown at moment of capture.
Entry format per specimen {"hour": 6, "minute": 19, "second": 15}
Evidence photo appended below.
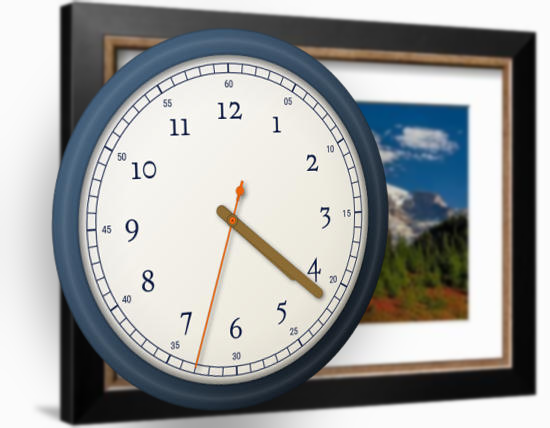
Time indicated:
{"hour": 4, "minute": 21, "second": 33}
